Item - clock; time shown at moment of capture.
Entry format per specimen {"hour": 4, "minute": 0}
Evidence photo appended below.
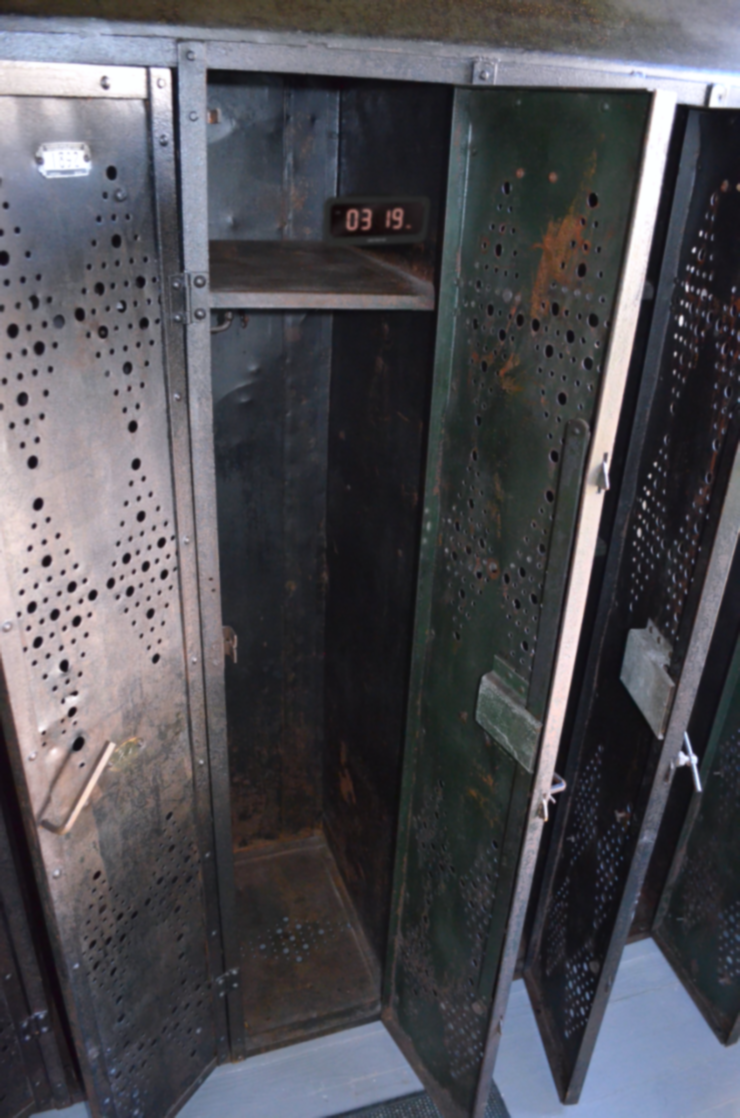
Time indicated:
{"hour": 3, "minute": 19}
